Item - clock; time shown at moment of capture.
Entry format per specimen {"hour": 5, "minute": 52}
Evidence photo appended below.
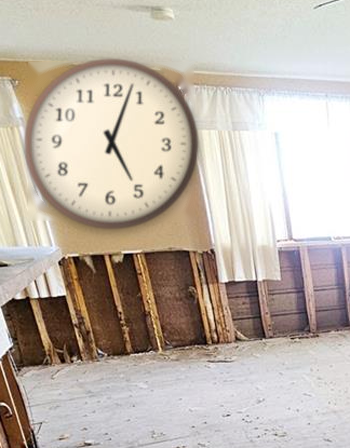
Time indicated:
{"hour": 5, "minute": 3}
